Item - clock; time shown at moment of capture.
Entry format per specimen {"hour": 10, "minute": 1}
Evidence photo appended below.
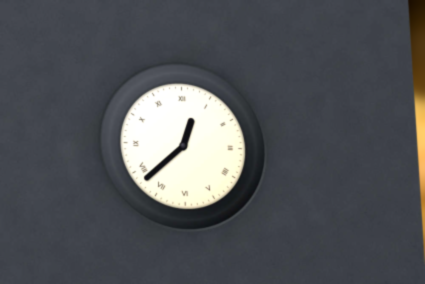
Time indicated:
{"hour": 12, "minute": 38}
